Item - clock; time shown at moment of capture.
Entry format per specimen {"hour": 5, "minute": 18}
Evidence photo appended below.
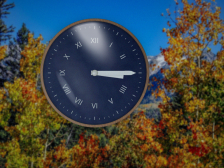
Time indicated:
{"hour": 3, "minute": 15}
